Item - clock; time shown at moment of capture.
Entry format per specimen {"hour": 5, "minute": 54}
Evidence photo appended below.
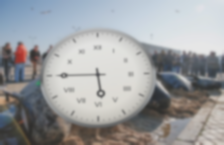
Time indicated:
{"hour": 5, "minute": 45}
